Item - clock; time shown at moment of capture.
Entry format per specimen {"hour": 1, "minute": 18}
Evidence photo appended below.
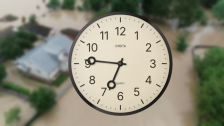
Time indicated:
{"hour": 6, "minute": 46}
